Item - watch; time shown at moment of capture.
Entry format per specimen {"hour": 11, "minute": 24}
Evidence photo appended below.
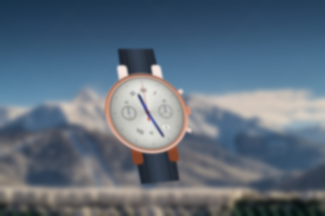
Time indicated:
{"hour": 11, "minute": 26}
